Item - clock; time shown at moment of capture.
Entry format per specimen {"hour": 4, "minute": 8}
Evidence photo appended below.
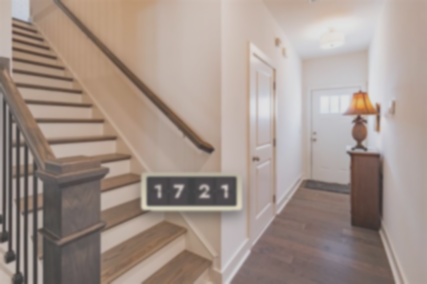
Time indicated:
{"hour": 17, "minute": 21}
